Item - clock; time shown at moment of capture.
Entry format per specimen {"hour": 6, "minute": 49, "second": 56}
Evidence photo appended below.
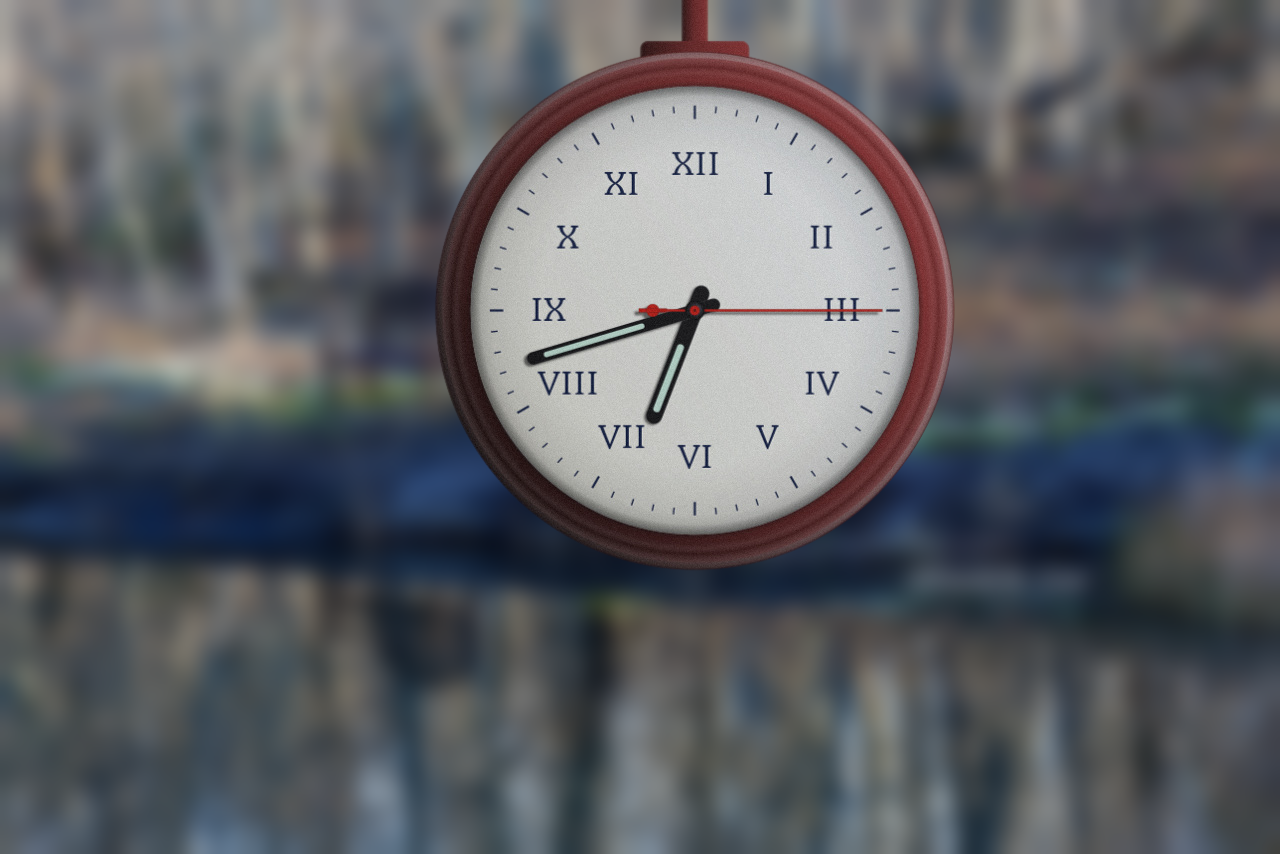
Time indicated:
{"hour": 6, "minute": 42, "second": 15}
